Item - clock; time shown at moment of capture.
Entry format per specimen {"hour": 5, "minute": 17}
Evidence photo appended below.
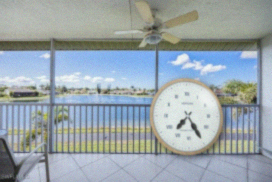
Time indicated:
{"hour": 7, "minute": 25}
